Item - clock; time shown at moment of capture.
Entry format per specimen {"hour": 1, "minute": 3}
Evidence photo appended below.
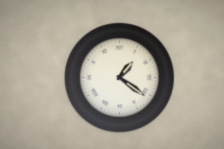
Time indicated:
{"hour": 1, "minute": 21}
